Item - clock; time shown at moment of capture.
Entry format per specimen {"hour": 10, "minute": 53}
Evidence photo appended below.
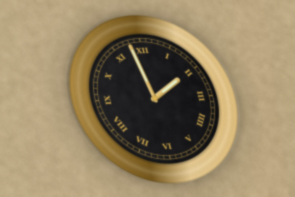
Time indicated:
{"hour": 1, "minute": 58}
